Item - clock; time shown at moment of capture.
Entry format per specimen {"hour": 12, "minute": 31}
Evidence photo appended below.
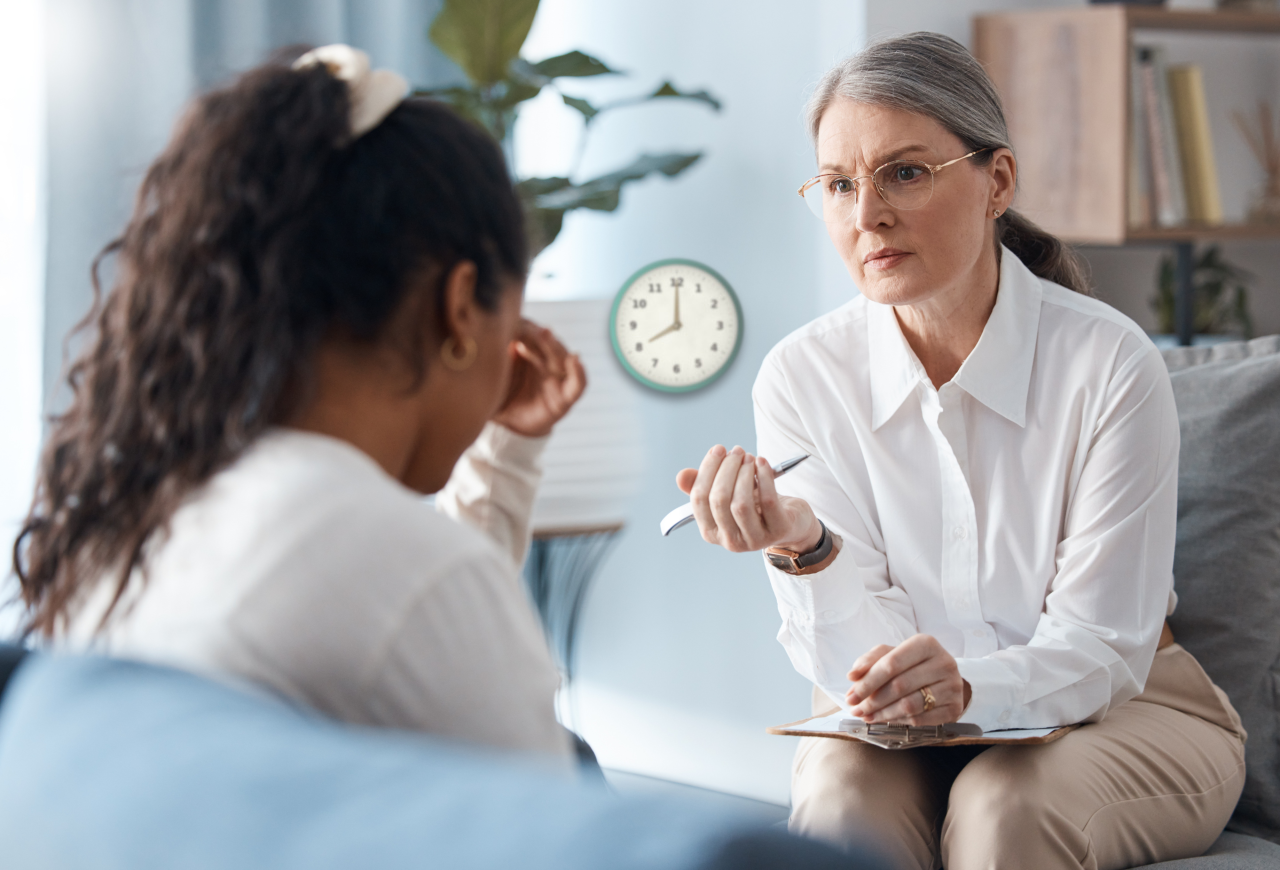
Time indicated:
{"hour": 8, "minute": 0}
